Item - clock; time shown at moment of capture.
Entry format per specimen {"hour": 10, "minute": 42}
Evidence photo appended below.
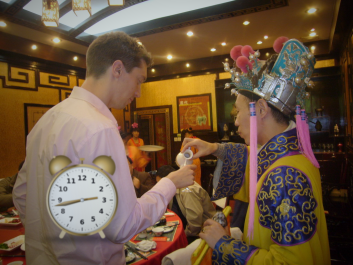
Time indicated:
{"hour": 2, "minute": 43}
